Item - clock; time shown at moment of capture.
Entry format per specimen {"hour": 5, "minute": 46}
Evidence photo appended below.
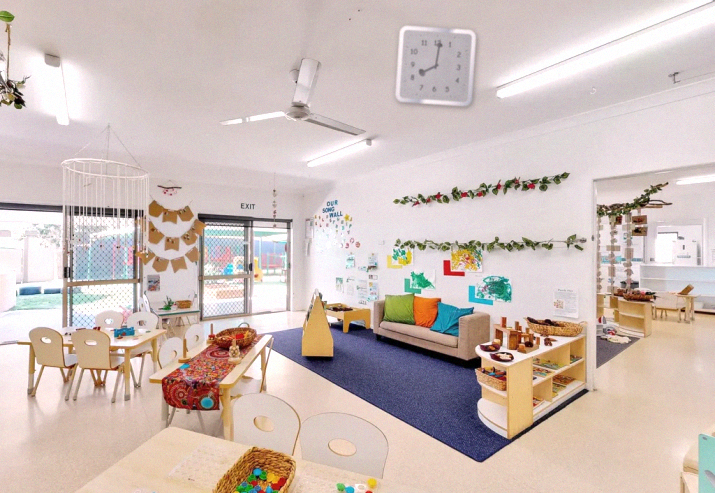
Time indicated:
{"hour": 8, "minute": 1}
